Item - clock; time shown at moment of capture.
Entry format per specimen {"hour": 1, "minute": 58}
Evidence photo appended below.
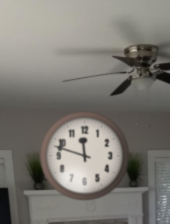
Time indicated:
{"hour": 11, "minute": 48}
